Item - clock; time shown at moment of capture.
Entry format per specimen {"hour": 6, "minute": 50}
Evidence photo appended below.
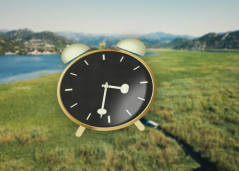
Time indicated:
{"hour": 3, "minute": 32}
